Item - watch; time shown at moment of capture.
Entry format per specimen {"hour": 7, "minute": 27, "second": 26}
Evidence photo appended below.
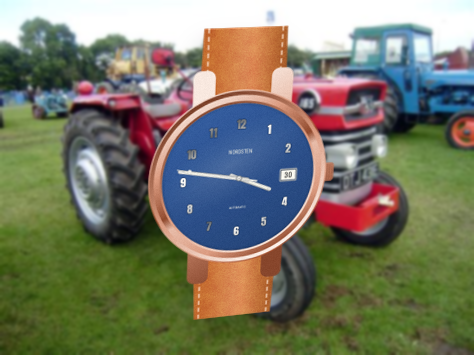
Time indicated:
{"hour": 3, "minute": 46, "second": 47}
